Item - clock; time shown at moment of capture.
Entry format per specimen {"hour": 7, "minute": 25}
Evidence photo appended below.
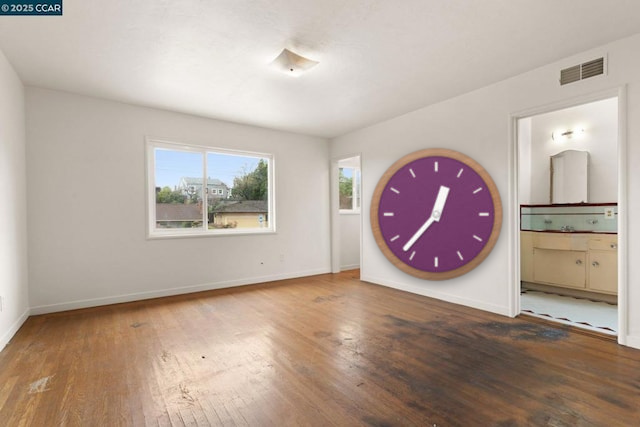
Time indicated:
{"hour": 12, "minute": 37}
